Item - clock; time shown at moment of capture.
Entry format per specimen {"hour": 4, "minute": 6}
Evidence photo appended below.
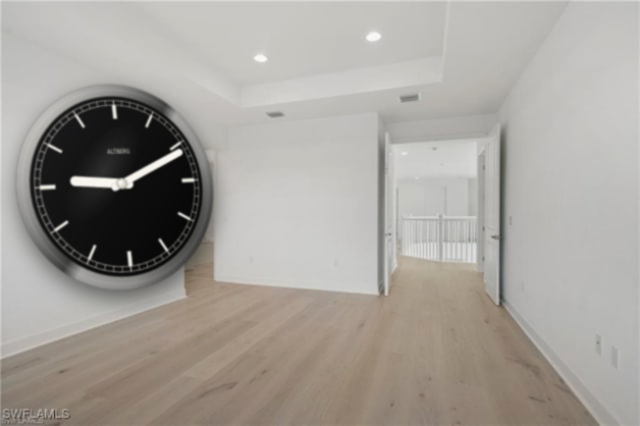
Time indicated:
{"hour": 9, "minute": 11}
